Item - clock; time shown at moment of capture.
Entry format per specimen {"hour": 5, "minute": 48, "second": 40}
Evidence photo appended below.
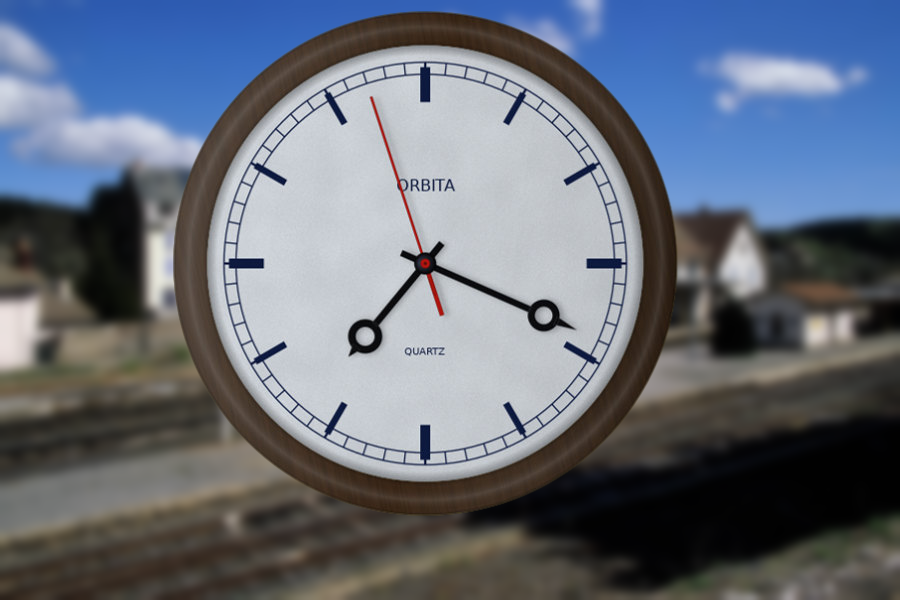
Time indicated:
{"hour": 7, "minute": 18, "second": 57}
